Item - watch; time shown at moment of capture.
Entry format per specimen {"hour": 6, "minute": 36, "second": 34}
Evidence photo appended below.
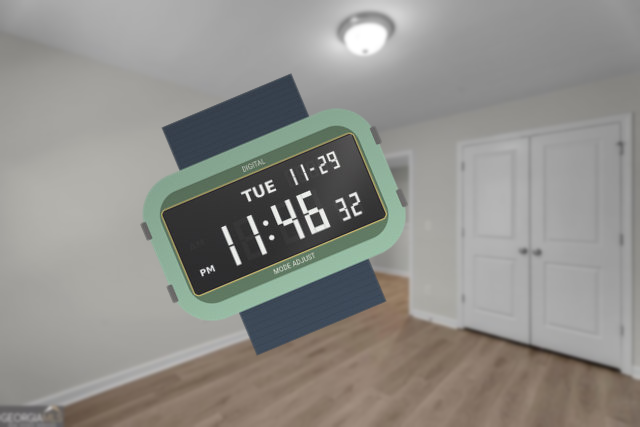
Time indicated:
{"hour": 11, "minute": 46, "second": 32}
